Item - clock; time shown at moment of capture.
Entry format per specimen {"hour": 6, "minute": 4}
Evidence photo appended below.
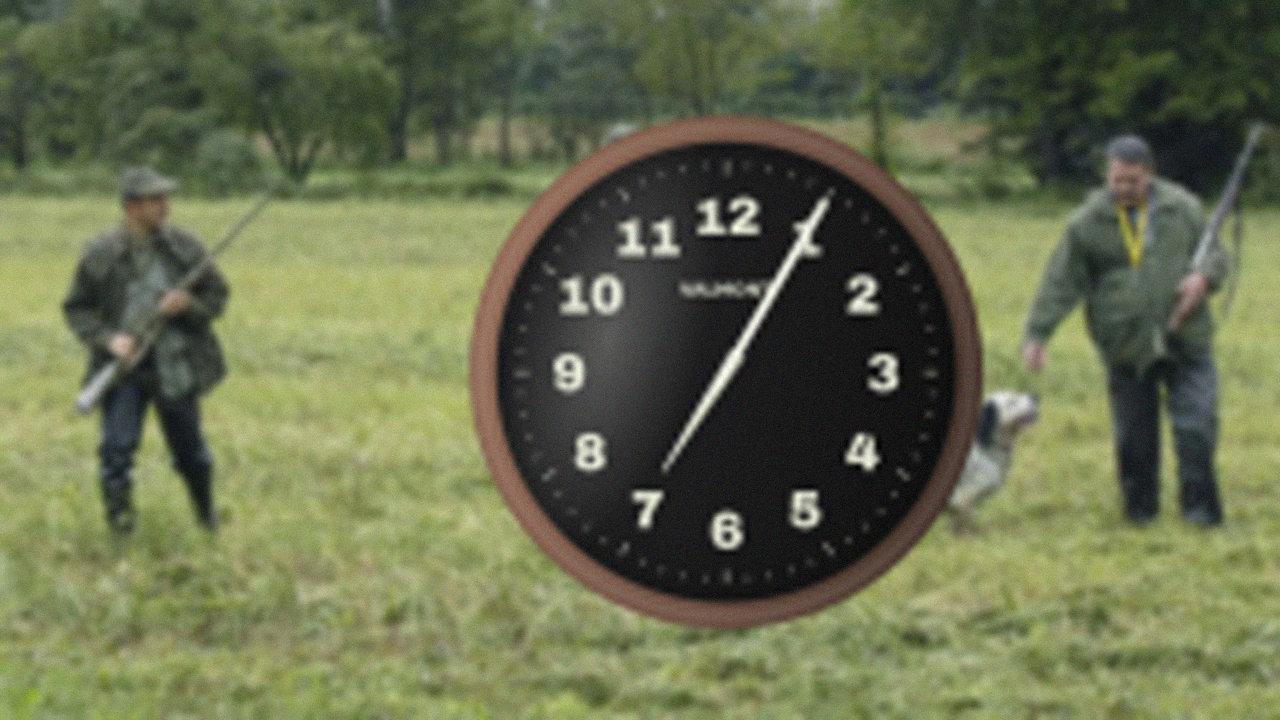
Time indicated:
{"hour": 7, "minute": 5}
